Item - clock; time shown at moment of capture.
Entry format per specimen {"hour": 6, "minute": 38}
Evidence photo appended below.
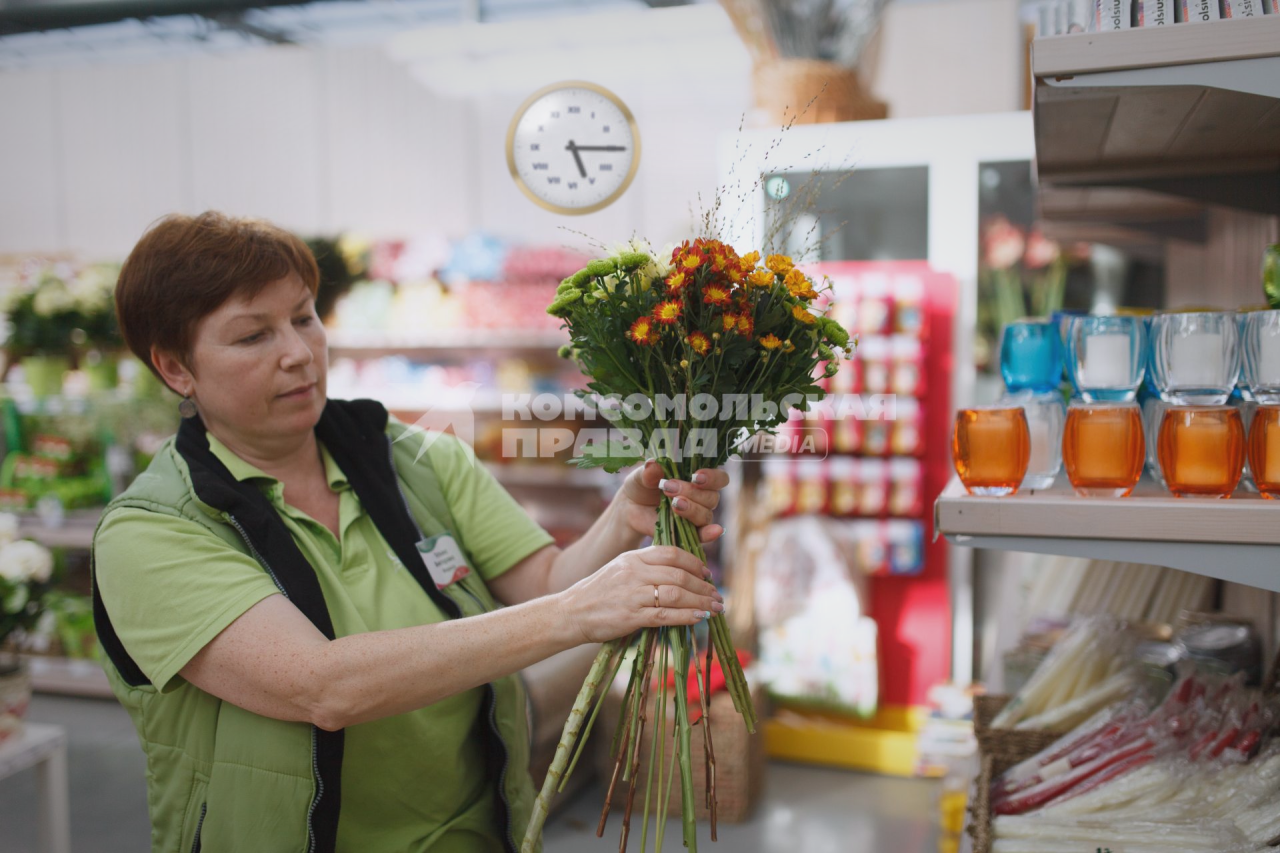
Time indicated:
{"hour": 5, "minute": 15}
